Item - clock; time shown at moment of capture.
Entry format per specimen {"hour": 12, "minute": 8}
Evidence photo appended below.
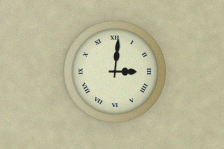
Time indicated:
{"hour": 3, "minute": 1}
